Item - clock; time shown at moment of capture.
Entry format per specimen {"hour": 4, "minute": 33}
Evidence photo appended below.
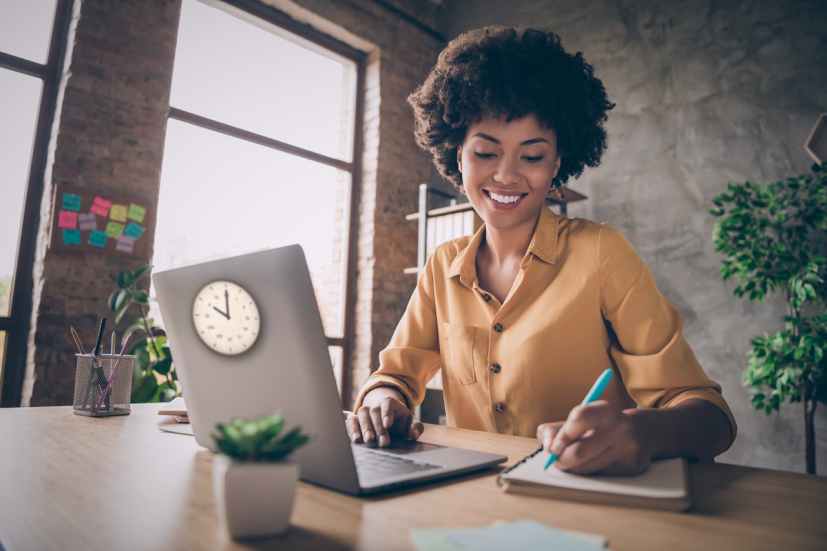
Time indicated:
{"hour": 10, "minute": 0}
